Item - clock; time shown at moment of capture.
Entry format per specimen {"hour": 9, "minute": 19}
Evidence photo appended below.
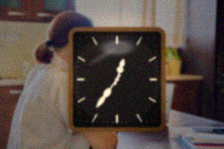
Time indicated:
{"hour": 12, "minute": 36}
